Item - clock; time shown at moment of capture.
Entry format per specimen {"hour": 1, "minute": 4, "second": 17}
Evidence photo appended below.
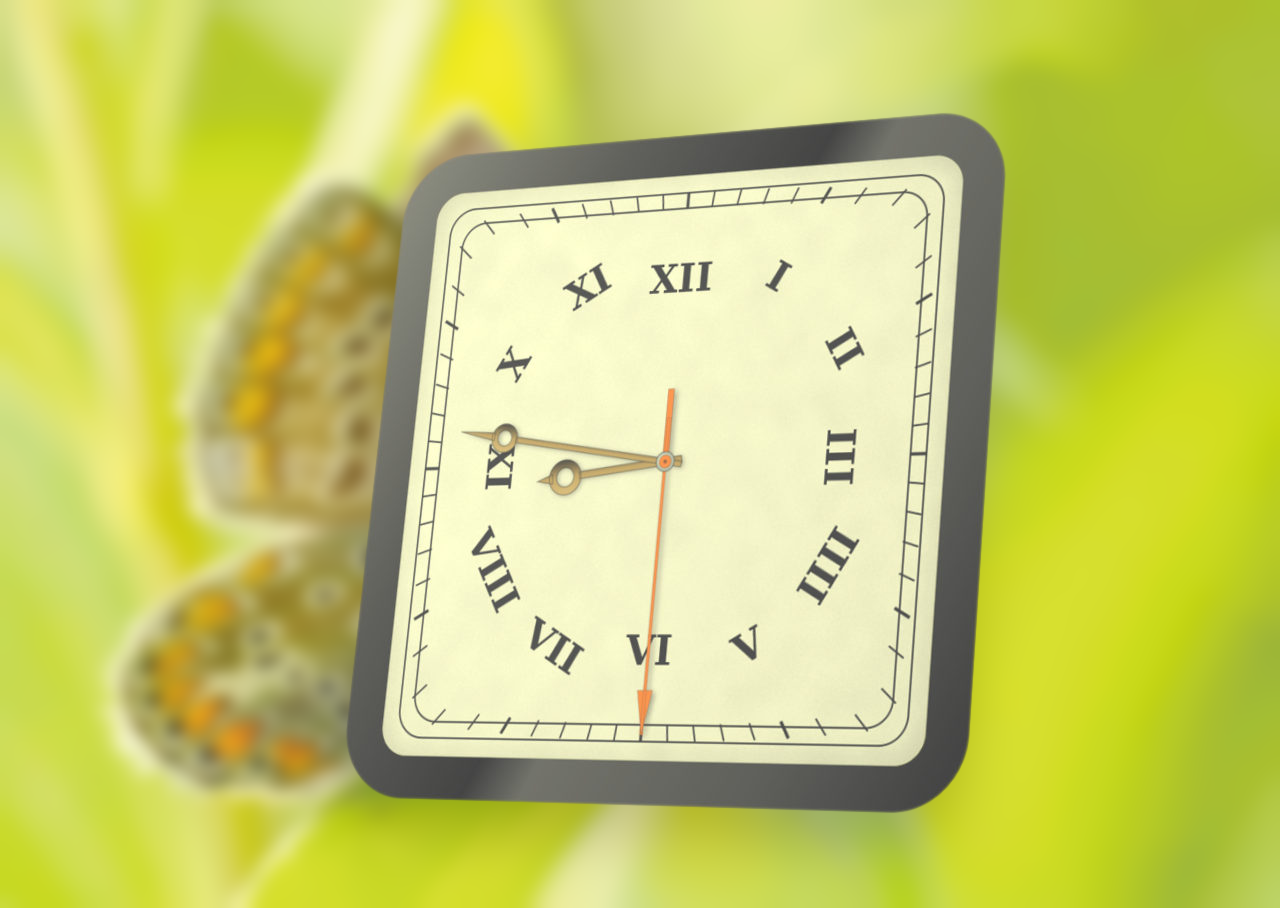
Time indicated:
{"hour": 8, "minute": 46, "second": 30}
